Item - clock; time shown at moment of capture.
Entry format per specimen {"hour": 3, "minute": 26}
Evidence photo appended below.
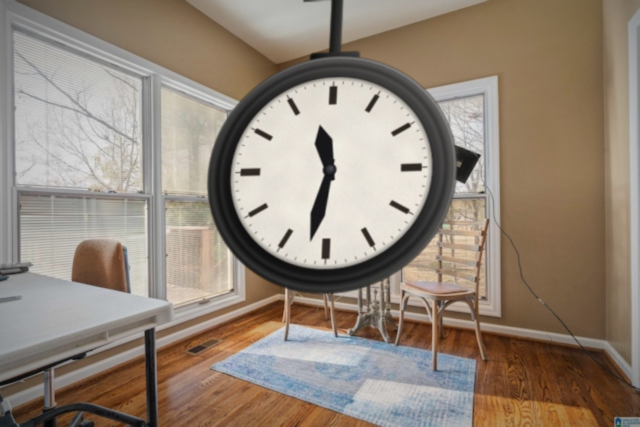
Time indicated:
{"hour": 11, "minute": 32}
